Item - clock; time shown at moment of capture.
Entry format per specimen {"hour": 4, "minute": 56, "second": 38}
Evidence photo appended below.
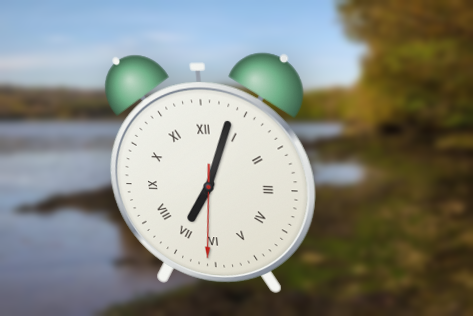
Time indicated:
{"hour": 7, "minute": 3, "second": 31}
